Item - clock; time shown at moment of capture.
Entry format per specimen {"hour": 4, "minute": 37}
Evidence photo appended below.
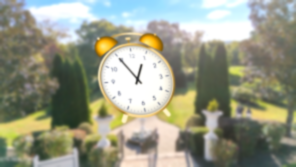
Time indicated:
{"hour": 12, "minute": 55}
